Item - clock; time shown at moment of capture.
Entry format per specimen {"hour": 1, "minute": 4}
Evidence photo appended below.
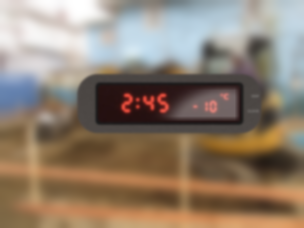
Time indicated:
{"hour": 2, "minute": 45}
